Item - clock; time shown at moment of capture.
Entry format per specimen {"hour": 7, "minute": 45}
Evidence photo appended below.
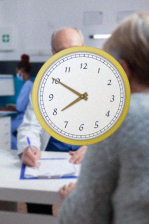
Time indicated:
{"hour": 7, "minute": 50}
